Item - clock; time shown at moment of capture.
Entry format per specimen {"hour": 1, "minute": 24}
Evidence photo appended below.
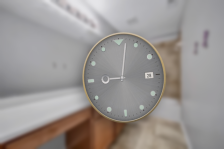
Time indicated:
{"hour": 9, "minute": 2}
